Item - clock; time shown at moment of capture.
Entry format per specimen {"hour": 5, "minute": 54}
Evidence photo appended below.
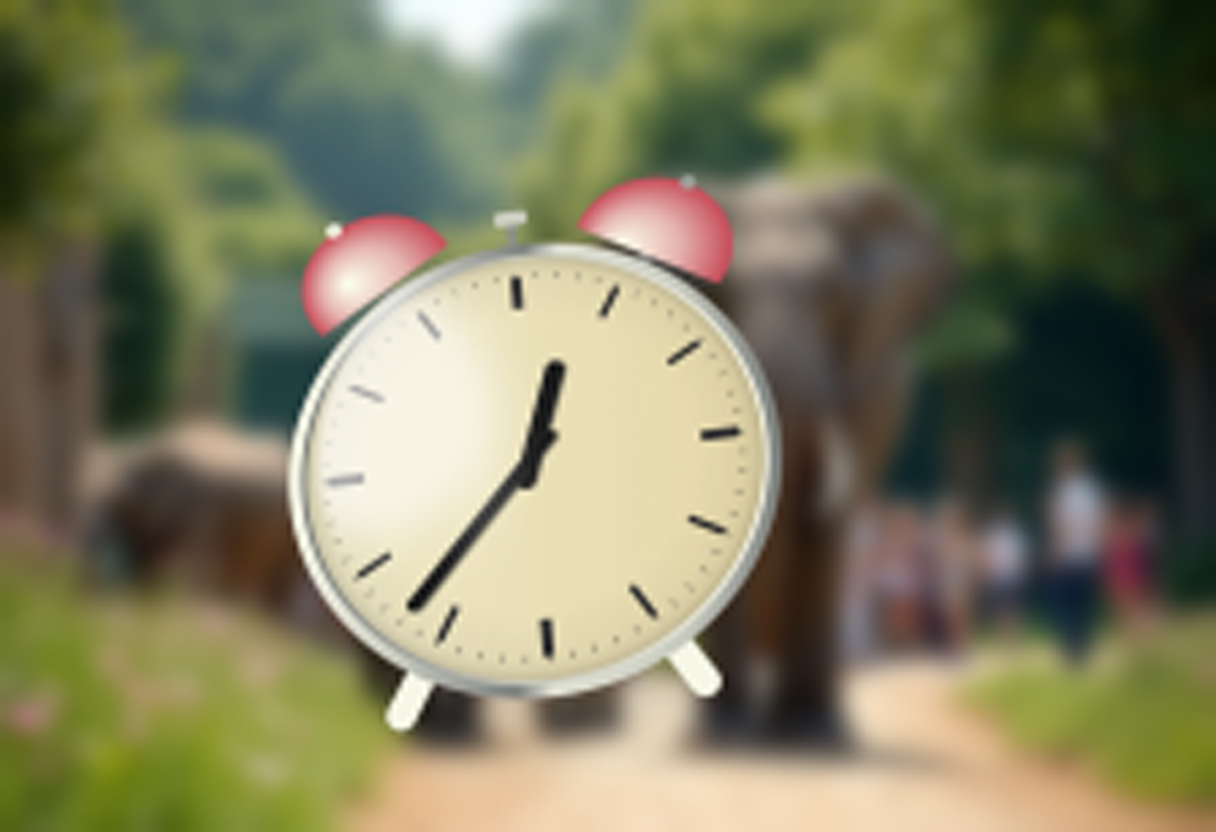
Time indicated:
{"hour": 12, "minute": 37}
